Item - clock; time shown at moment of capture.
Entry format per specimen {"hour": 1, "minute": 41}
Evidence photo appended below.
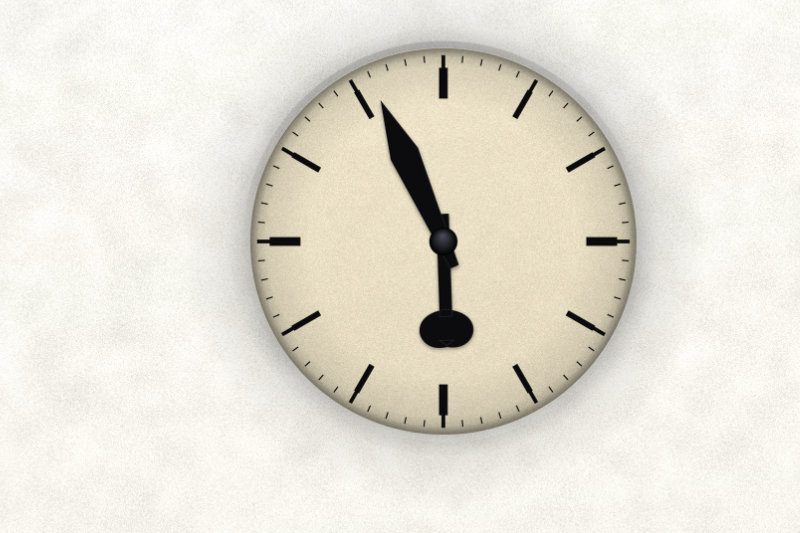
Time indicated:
{"hour": 5, "minute": 56}
